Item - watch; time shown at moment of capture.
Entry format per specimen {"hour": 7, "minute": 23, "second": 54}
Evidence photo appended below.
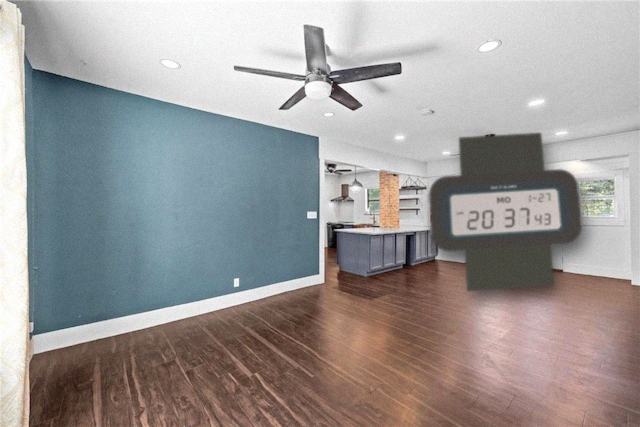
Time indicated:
{"hour": 20, "minute": 37, "second": 43}
